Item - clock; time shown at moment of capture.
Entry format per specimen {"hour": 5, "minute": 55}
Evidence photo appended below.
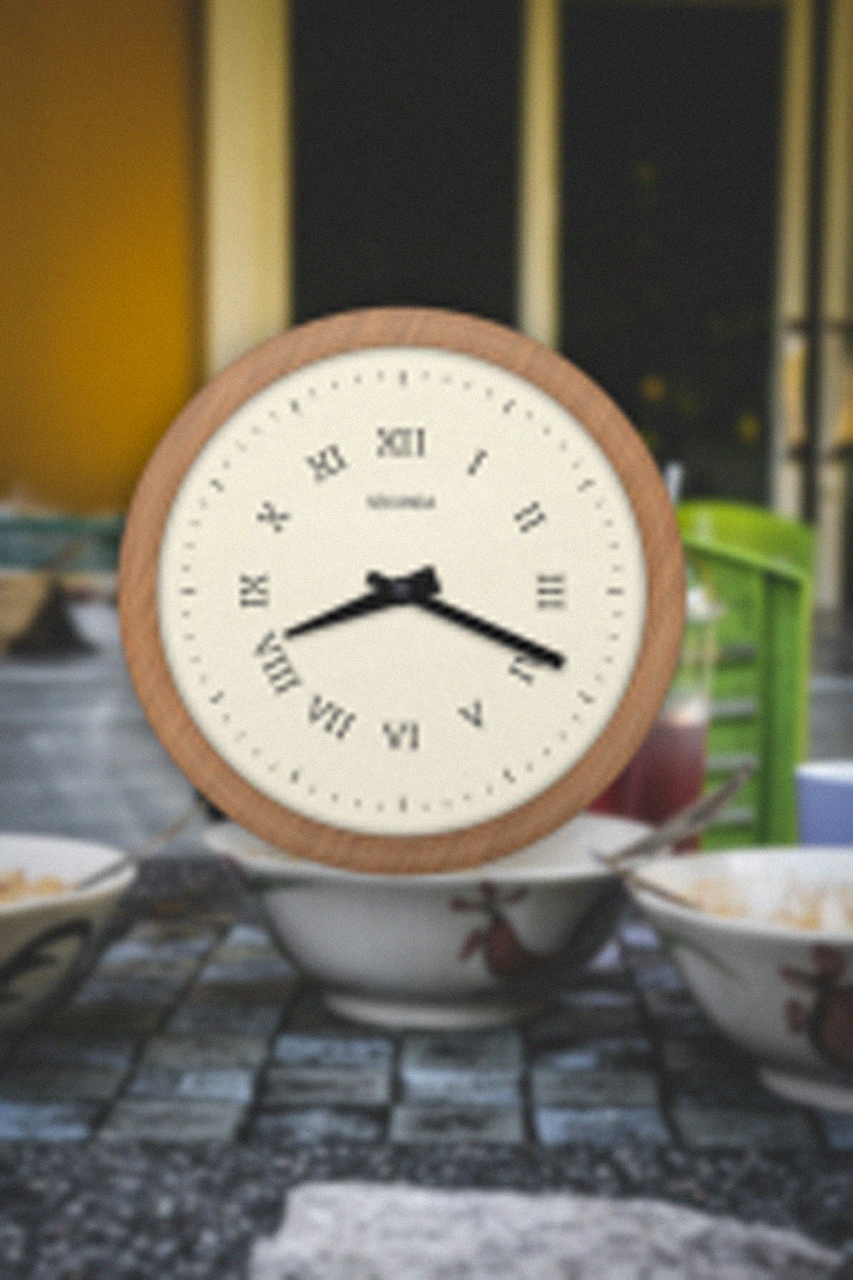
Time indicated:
{"hour": 8, "minute": 19}
